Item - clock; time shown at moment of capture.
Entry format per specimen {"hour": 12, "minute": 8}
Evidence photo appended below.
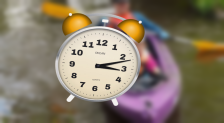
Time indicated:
{"hour": 3, "minute": 12}
